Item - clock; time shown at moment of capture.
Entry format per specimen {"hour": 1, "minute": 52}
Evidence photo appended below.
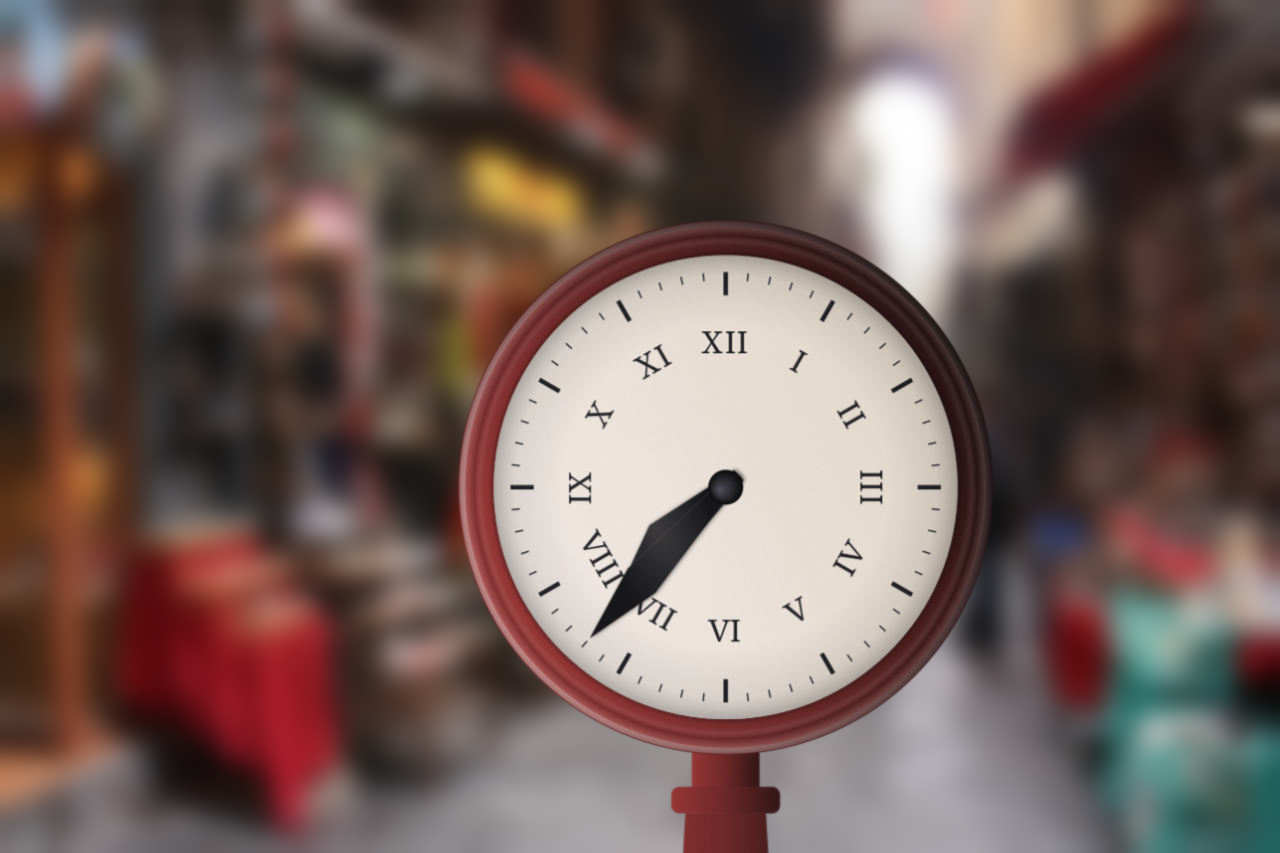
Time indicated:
{"hour": 7, "minute": 37}
